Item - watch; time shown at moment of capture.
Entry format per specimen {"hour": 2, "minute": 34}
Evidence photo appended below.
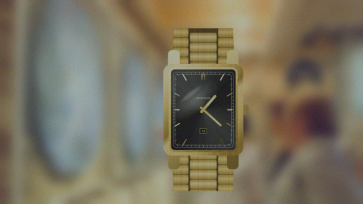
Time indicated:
{"hour": 1, "minute": 22}
